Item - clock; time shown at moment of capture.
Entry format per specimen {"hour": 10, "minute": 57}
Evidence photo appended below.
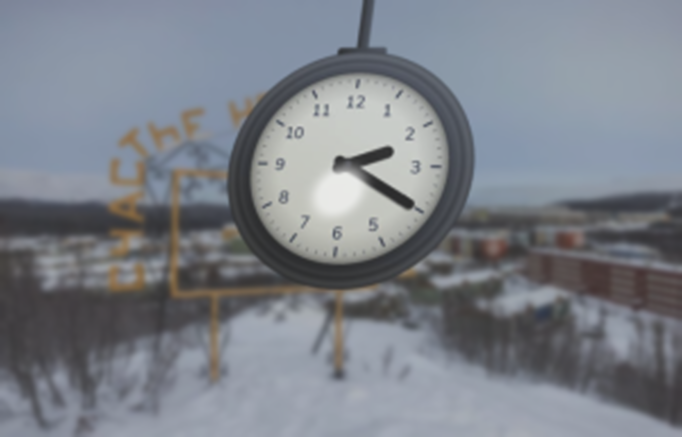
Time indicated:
{"hour": 2, "minute": 20}
